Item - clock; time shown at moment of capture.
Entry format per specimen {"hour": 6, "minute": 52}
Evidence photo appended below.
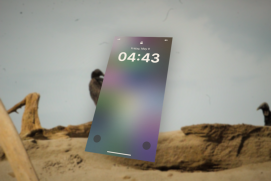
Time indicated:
{"hour": 4, "minute": 43}
